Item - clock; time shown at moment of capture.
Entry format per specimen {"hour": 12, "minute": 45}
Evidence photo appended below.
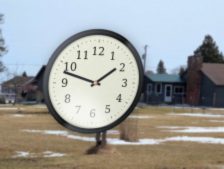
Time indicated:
{"hour": 1, "minute": 48}
